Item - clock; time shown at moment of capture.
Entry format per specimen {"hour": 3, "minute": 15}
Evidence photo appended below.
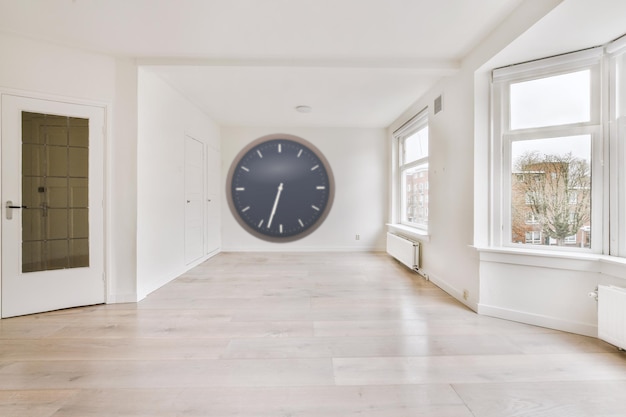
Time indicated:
{"hour": 6, "minute": 33}
